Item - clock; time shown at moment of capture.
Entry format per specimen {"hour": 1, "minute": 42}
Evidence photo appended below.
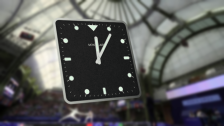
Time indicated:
{"hour": 12, "minute": 6}
